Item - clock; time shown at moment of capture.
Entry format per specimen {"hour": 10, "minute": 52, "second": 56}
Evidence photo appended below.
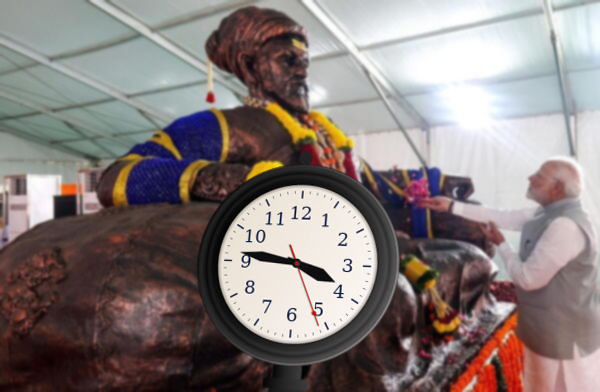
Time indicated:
{"hour": 3, "minute": 46, "second": 26}
